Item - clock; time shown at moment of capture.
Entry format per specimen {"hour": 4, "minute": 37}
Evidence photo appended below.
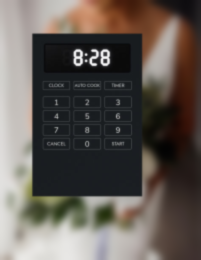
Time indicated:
{"hour": 8, "minute": 28}
